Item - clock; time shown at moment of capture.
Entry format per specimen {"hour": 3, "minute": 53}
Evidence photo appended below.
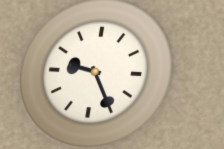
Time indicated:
{"hour": 9, "minute": 25}
